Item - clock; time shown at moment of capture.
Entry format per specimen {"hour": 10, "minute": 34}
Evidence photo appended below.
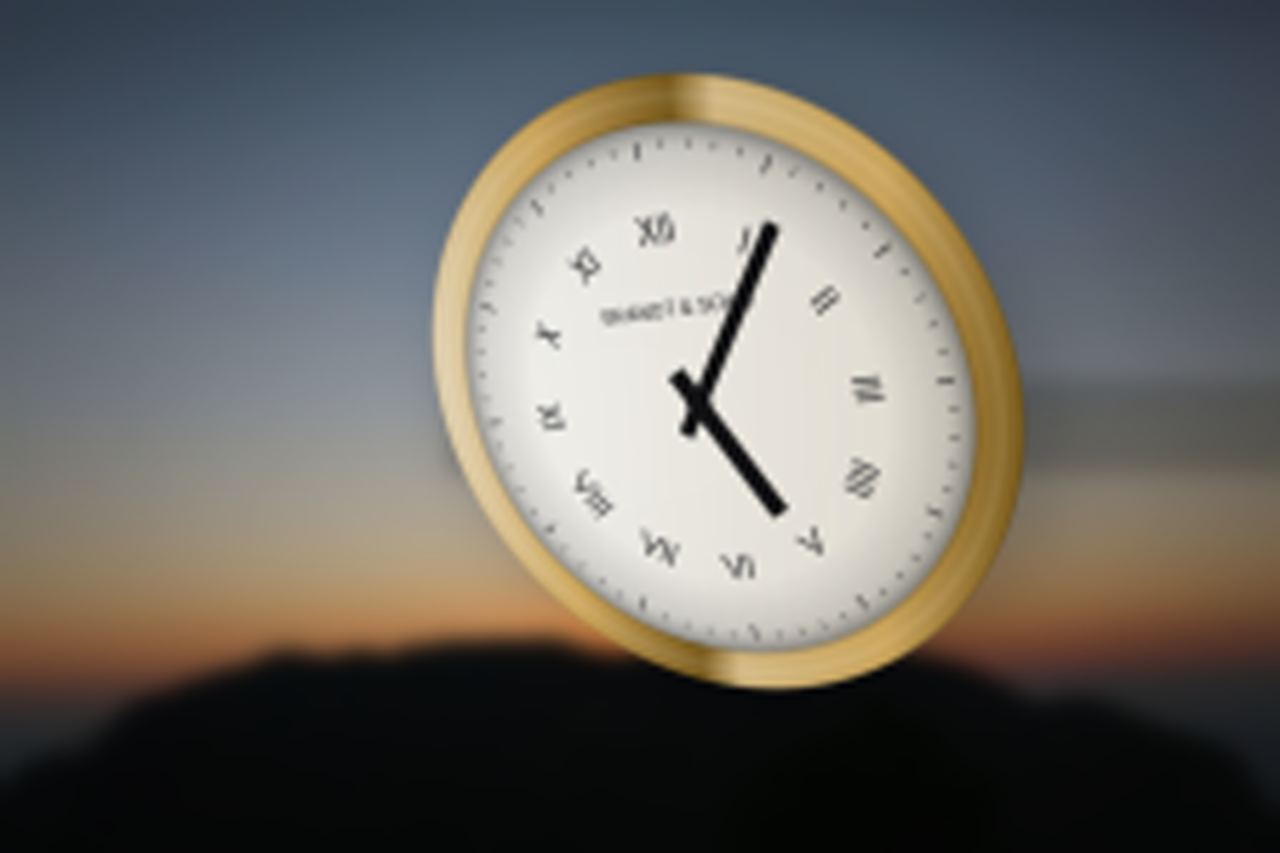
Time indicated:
{"hour": 5, "minute": 6}
